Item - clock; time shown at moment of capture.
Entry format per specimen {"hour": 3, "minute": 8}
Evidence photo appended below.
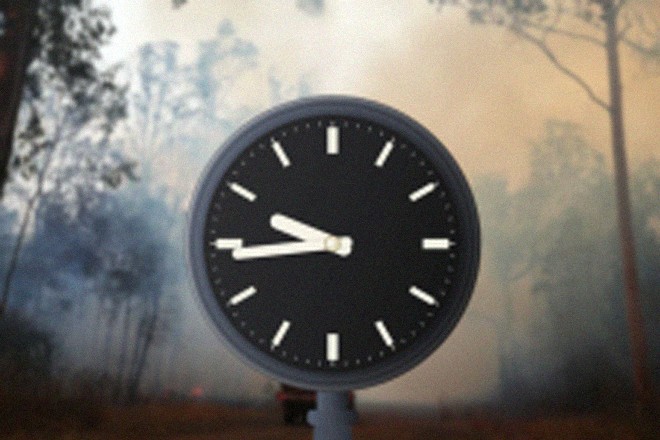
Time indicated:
{"hour": 9, "minute": 44}
